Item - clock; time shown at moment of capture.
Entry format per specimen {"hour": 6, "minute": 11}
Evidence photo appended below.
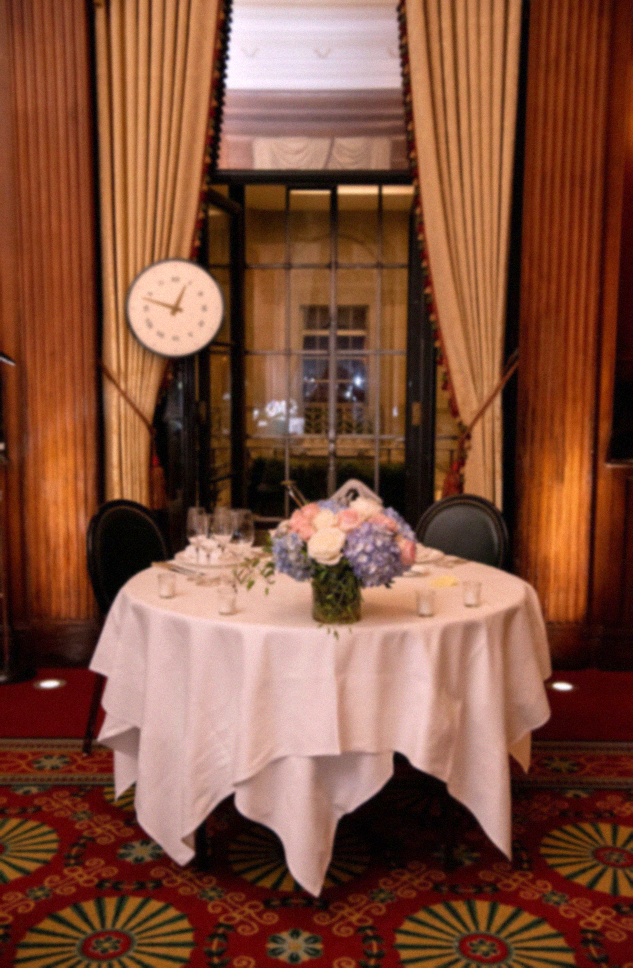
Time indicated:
{"hour": 12, "minute": 48}
